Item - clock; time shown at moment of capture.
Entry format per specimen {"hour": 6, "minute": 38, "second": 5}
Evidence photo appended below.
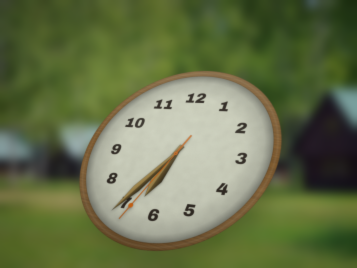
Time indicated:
{"hour": 6, "minute": 35, "second": 34}
